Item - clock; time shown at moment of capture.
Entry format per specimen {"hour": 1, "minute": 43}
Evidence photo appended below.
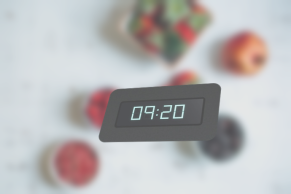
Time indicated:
{"hour": 9, "minute": 20}
